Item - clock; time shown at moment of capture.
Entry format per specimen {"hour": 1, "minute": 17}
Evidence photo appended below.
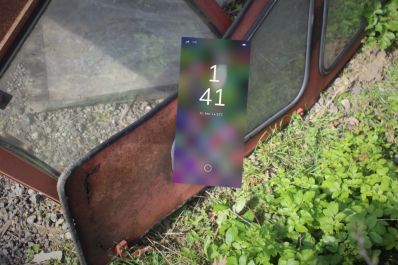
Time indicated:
{"hour": 1, "minute": 41}
